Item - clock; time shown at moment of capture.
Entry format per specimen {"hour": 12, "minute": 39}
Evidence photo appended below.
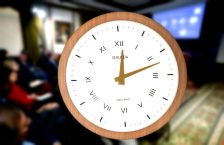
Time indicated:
{"hour": 12, "minute": 12}
